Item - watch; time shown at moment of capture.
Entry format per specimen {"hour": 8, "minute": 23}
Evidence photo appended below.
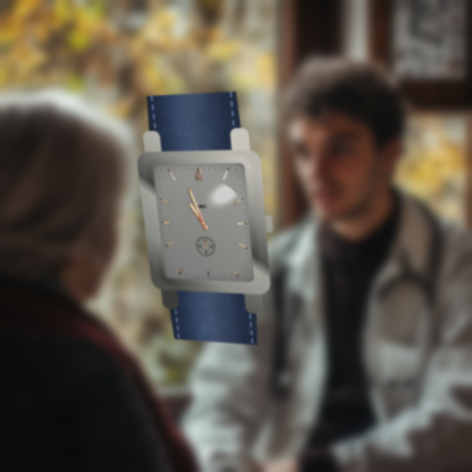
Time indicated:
{"hour": 10, "minute": 57}
